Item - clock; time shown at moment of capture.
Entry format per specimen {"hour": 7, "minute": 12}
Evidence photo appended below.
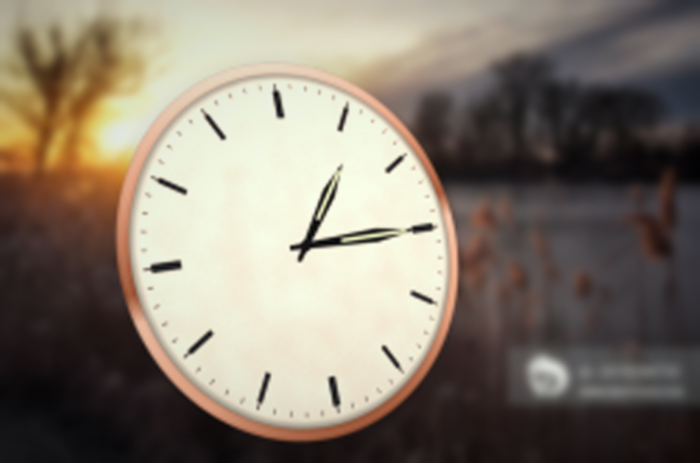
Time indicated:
{"hour": 1, "minute": 15}
